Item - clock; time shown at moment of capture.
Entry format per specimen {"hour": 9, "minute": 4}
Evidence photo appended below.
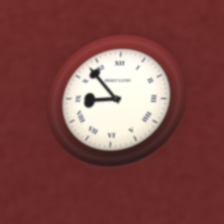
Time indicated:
{"hour": 8, "minute": 53}
